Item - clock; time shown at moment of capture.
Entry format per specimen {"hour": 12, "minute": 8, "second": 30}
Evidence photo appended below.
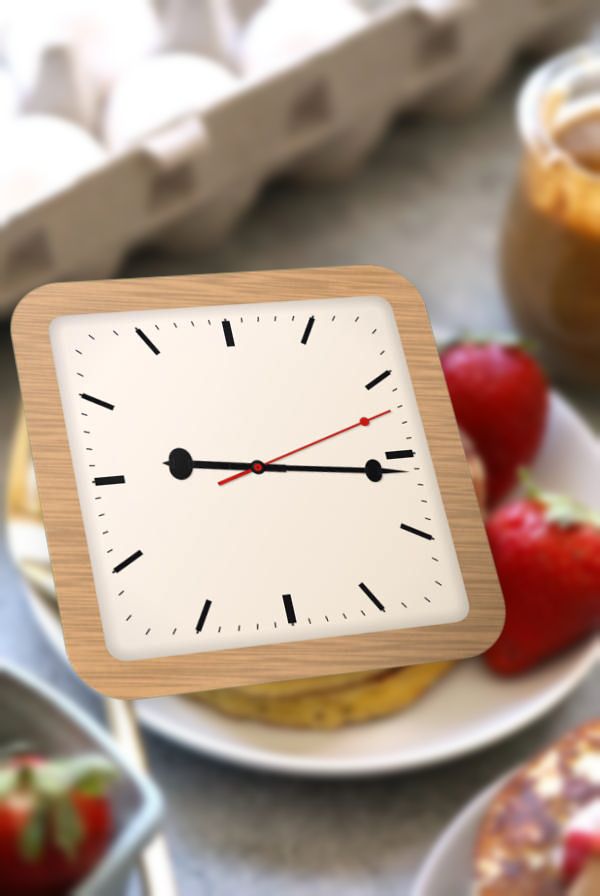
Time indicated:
{"hour": 9, "minute": 16, "second": 12}
